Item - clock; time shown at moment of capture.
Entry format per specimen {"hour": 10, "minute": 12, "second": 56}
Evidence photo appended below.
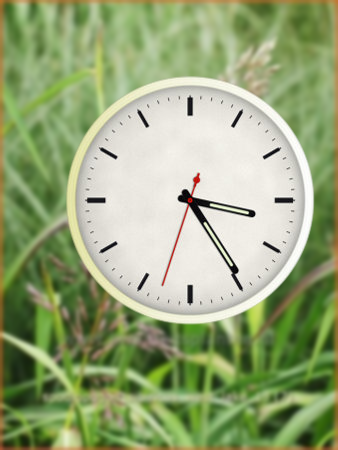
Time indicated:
{"hour": 3, "minute": 24, "second": 33}
